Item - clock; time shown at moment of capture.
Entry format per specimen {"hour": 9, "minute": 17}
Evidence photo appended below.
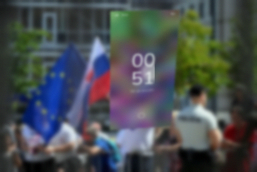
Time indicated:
{"hour": 0, "minute": 51}
